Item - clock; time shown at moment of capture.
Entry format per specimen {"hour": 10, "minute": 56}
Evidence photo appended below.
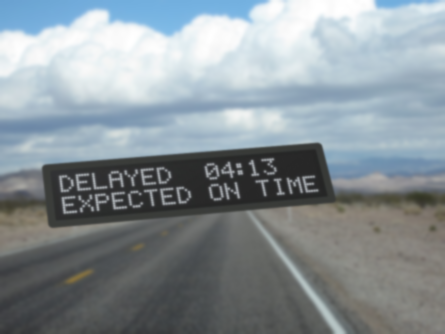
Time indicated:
{"hour": 4, "minute": 13}
